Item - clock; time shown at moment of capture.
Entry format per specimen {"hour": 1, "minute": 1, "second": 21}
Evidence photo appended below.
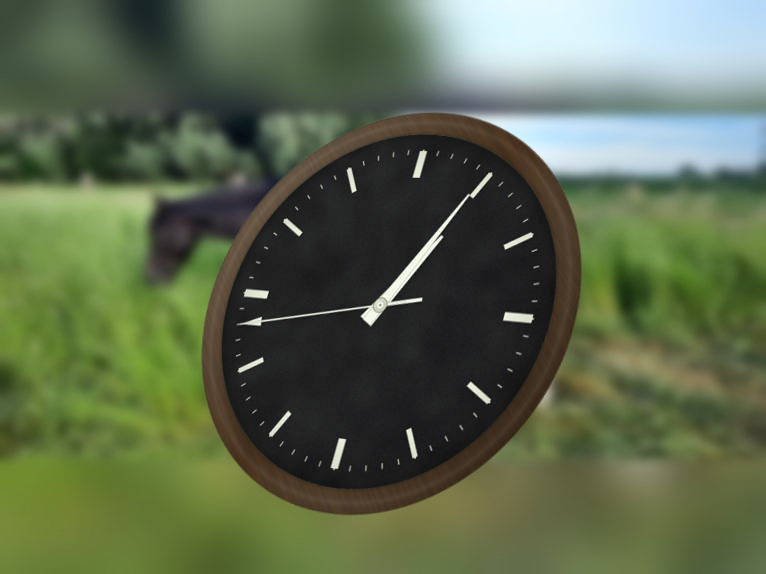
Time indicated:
{"hour": 1, "minute": 4, "second": 43}
